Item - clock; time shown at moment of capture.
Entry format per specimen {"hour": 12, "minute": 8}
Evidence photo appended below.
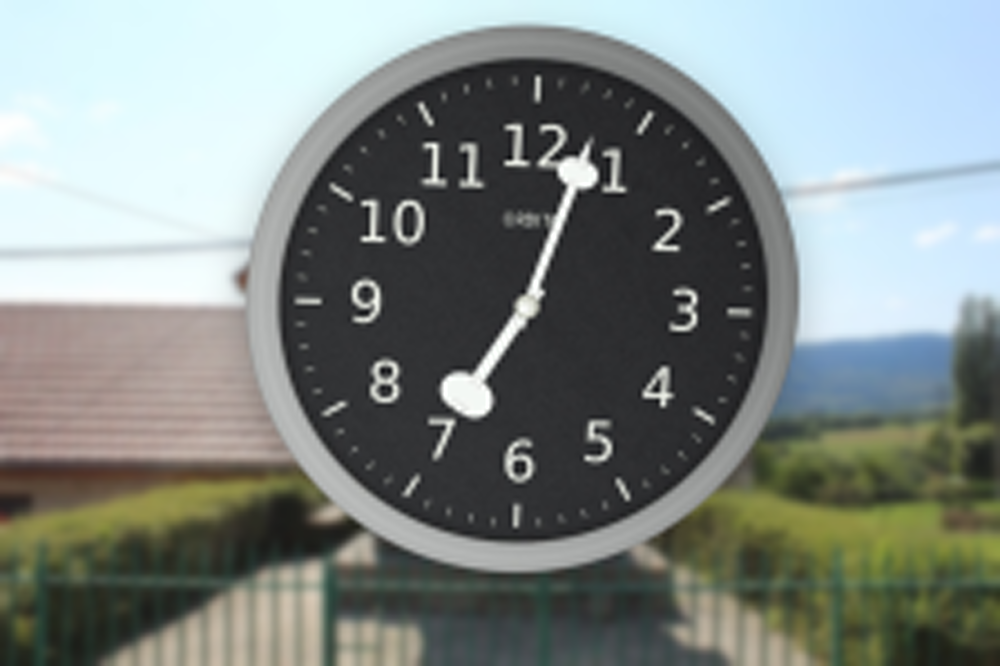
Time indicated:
{"hour": 7, "minute": 3}
